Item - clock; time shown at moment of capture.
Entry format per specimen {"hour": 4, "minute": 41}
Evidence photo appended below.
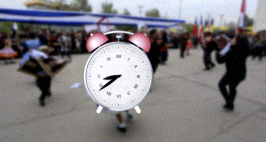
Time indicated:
{"hour": 8, "minute": 39}
